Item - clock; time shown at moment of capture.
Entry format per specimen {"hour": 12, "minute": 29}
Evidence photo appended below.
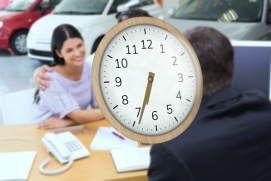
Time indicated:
{"hour": 6, "minute": 34}
